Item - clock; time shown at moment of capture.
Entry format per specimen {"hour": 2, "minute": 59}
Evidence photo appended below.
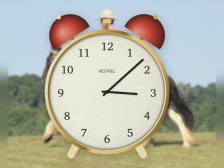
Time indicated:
{"hour": 3, "minute": 8}
